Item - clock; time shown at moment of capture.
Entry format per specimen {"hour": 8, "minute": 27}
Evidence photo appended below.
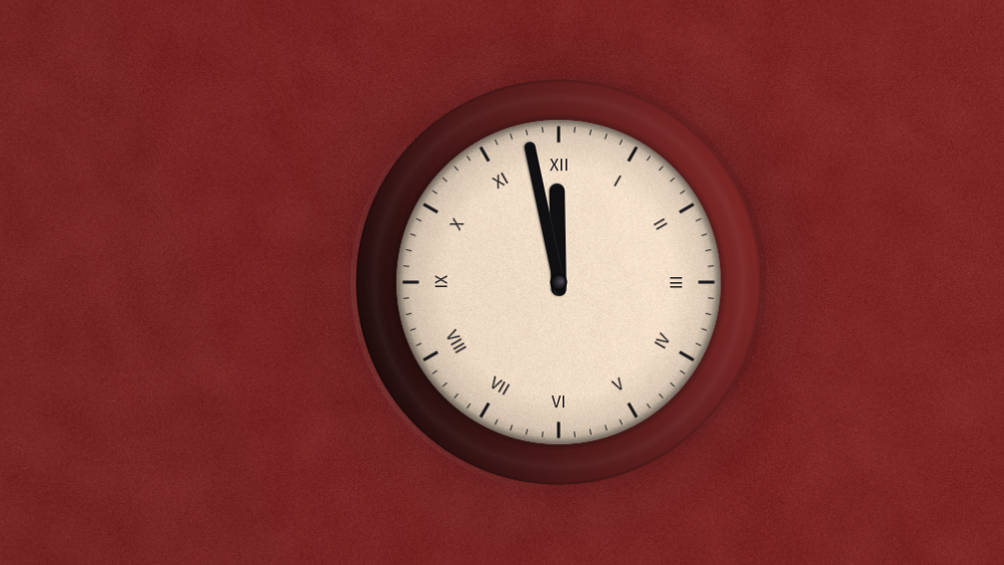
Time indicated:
{"hour": 11, "minute": 58}
